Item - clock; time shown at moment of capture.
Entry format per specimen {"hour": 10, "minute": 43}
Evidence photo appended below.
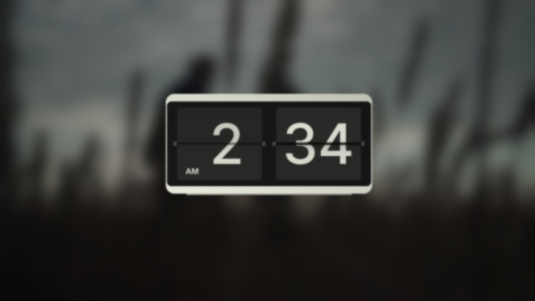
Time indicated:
{"hour": 2, "minute": 34}
